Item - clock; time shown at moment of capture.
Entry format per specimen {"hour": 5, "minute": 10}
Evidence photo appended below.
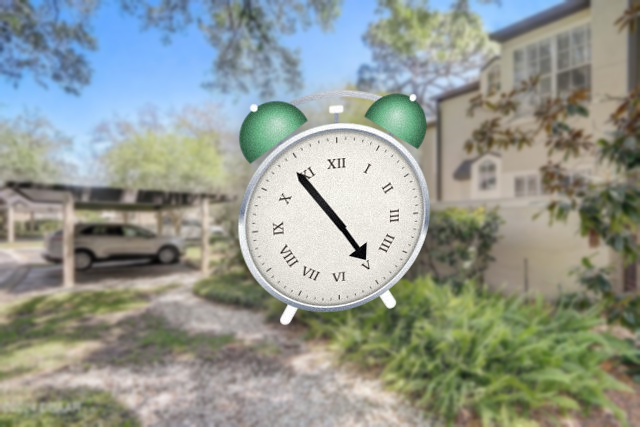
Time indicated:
{"hour": 4, "minute": 54}
